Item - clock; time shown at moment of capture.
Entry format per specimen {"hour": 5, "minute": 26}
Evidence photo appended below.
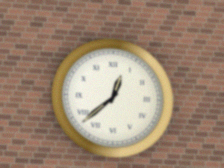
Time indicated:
{"hour": 12, "minute": 38}
